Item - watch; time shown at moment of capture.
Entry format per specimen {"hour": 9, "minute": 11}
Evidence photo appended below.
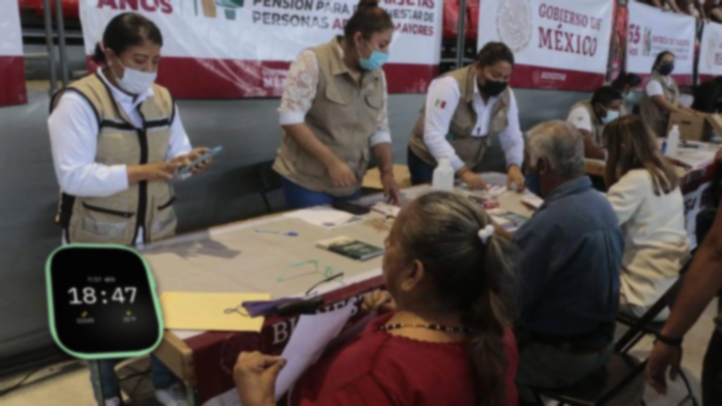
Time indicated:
{"hour": 18, "minute": 47}
